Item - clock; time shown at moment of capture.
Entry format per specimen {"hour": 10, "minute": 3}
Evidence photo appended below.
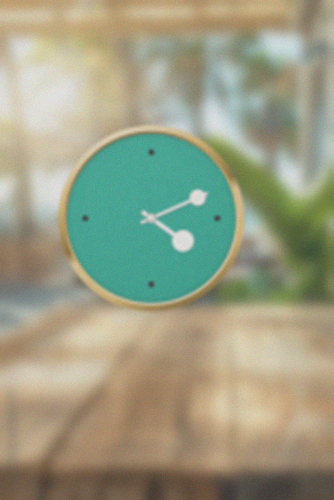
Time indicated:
{"hour": 4, "minute": 11}
